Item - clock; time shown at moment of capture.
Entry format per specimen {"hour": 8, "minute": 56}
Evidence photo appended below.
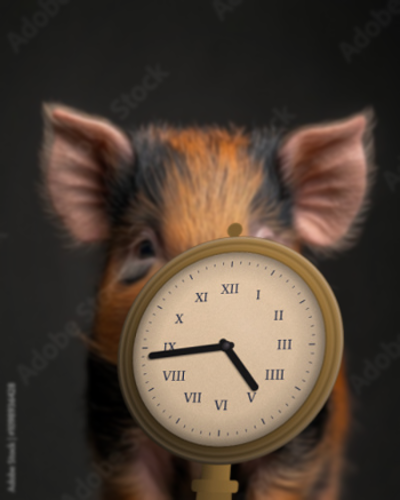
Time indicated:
{"hour": 4, "minute": 44}
